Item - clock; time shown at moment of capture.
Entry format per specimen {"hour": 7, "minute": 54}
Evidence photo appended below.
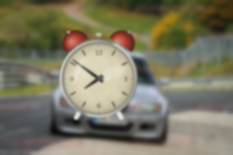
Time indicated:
{"hour": 7, "minute": 51}
